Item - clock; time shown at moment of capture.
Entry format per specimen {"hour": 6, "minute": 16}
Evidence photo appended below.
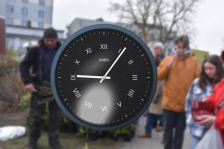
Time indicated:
{"hour": 9, "minute": 6}
